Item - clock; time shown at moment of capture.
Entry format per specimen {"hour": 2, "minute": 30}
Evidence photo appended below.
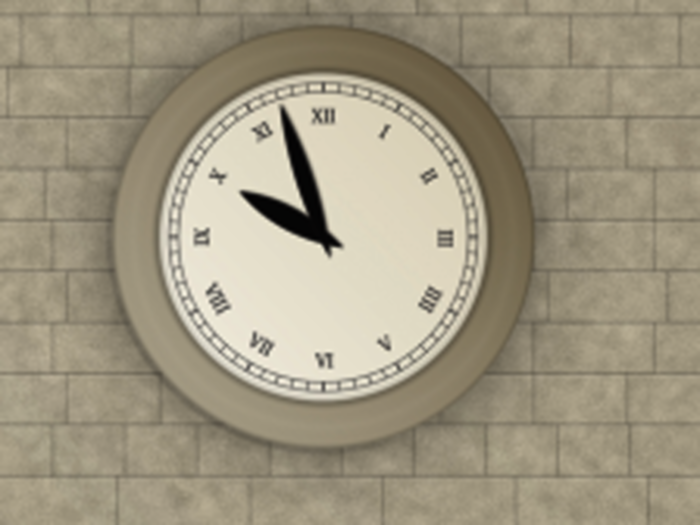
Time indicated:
{"hour": 9, "minute": 57}
